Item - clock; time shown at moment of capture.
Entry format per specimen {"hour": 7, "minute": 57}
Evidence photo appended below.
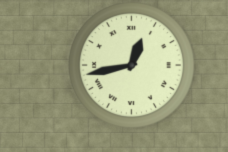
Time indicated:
{"hour": 12, "minute": 43}
